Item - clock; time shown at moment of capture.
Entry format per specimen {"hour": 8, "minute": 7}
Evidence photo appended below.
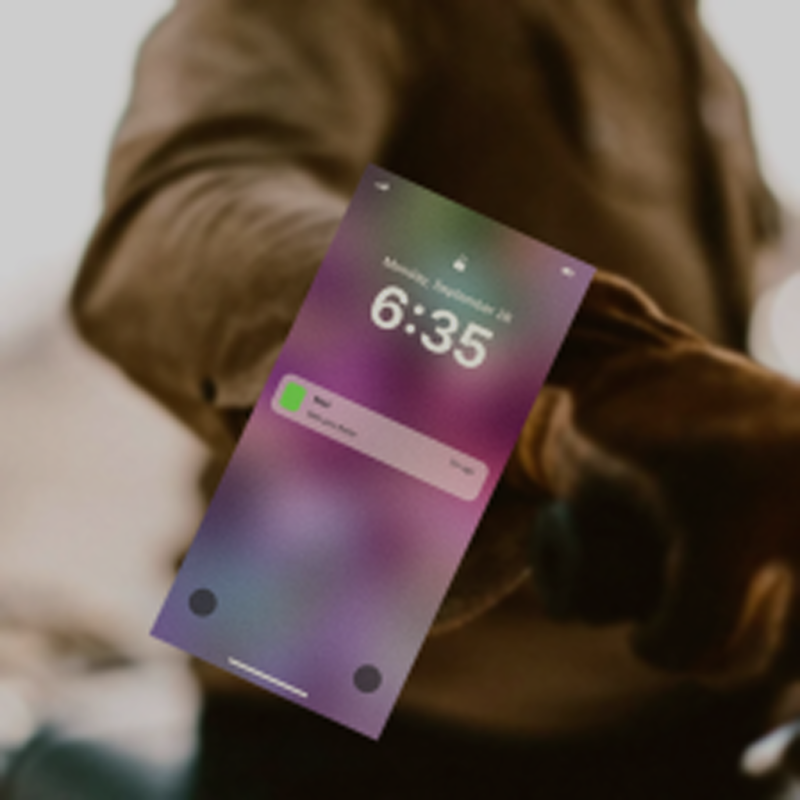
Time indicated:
{"hour": 6, "minute": 35}
